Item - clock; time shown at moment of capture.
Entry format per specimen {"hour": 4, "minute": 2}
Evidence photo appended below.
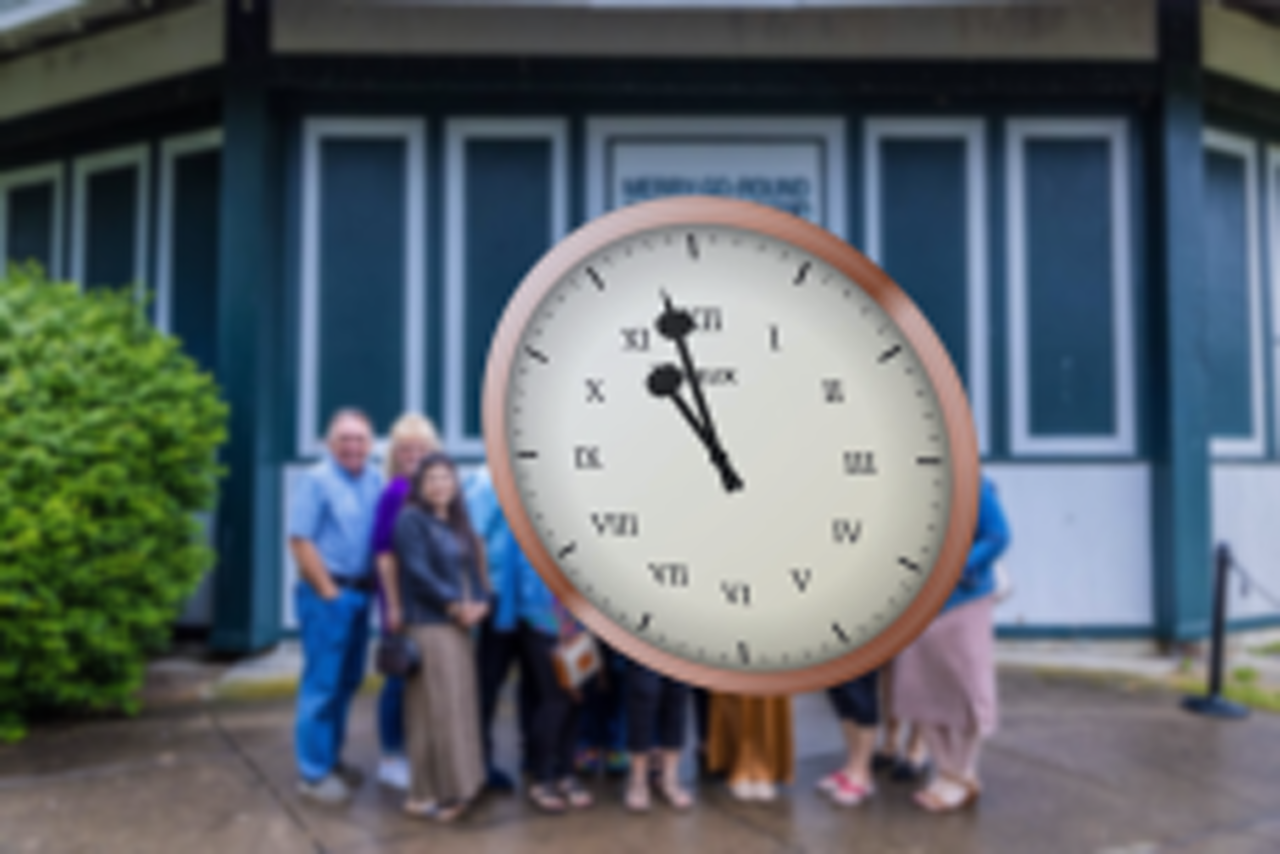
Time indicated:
{"hour": 10, "minute": 58}
